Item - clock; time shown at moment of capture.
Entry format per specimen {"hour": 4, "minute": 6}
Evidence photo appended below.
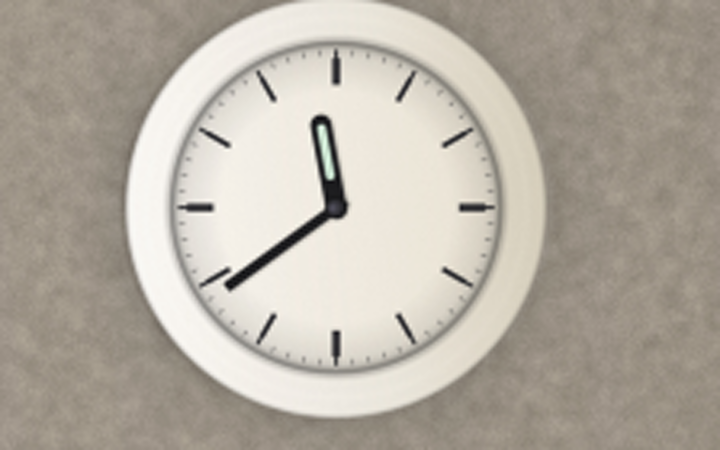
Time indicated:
{"hour": 11, "minute": 39}
